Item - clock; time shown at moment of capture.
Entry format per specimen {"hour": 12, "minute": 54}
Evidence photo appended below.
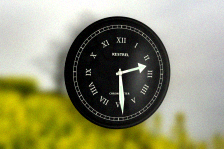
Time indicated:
{"hour": 2, "minute": 29}
